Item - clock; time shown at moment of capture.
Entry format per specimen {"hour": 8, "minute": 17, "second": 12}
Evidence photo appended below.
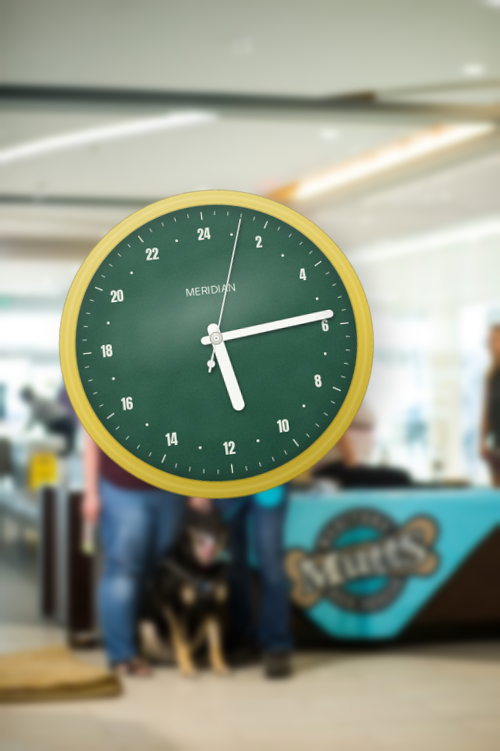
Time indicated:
{"hour": 11, "minute": 14, "second": 3}
